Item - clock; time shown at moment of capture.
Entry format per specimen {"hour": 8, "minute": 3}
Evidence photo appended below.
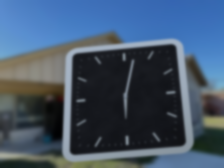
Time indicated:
{"hour": 6, "minute": 2}
